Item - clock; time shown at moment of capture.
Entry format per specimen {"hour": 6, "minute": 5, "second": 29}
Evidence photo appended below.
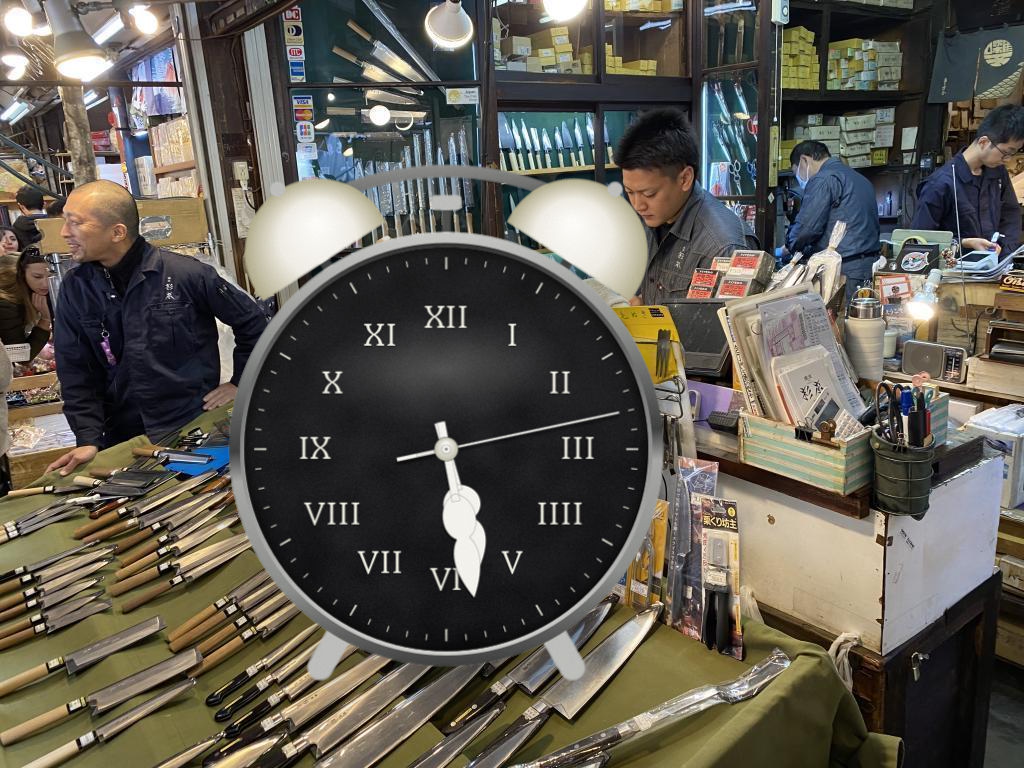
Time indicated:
{"hour": 5, "minute": 28, "second": 13}
